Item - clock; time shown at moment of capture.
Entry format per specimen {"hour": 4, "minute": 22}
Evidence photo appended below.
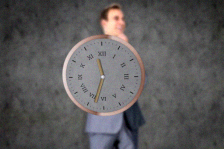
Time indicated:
{"hour": 11, "minute": 33}
